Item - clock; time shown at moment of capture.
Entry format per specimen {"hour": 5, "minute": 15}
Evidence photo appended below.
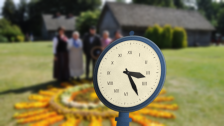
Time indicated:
{"hour": 3, "minute": 25}
